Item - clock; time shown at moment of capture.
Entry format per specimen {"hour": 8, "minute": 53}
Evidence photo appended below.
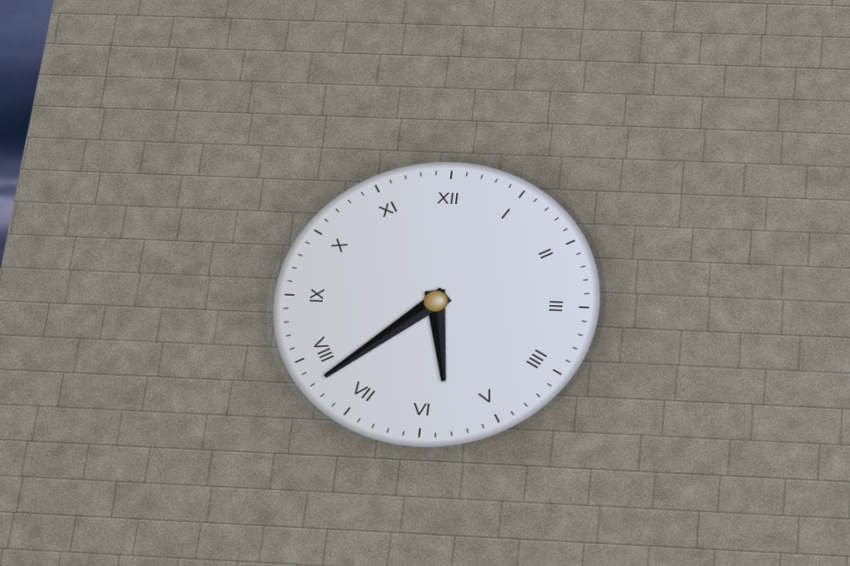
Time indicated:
{"hour": 5, "minute": 38}
